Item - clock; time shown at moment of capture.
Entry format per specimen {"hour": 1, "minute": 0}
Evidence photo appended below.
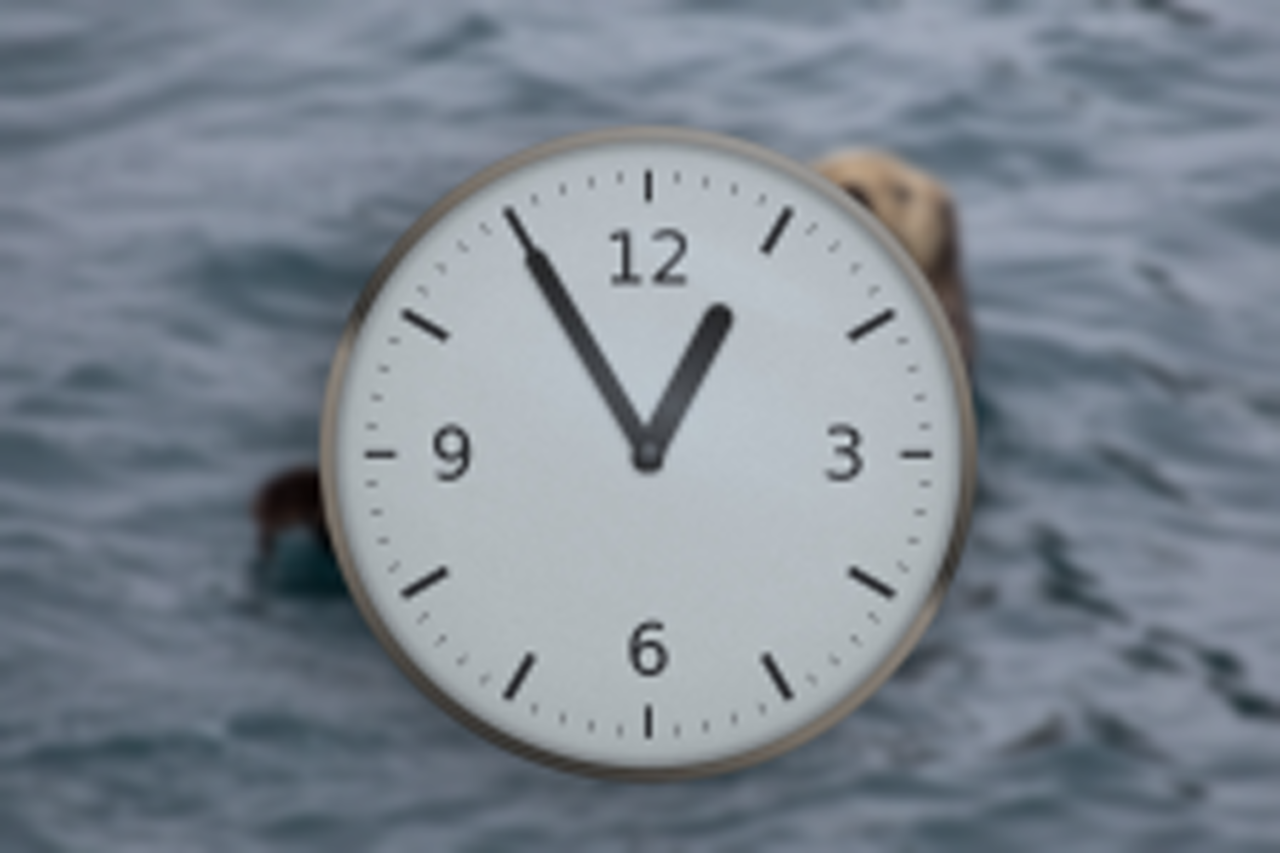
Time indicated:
{"hour": 12, "minute": 55}
